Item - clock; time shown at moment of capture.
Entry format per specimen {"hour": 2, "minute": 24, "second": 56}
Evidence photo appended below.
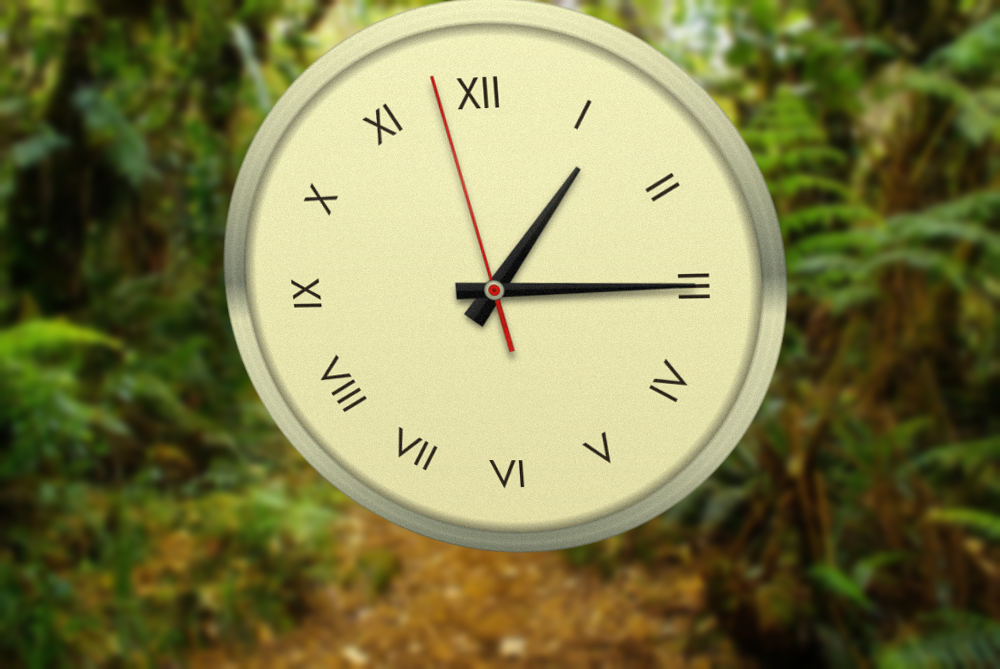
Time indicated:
{"hour": 1, "minute": 14, "second": 58}
